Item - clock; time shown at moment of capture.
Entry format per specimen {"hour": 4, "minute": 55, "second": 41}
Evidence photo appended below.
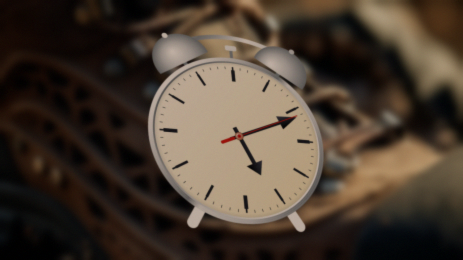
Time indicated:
{"hour": 5, "minute": 11, "second": 11}
